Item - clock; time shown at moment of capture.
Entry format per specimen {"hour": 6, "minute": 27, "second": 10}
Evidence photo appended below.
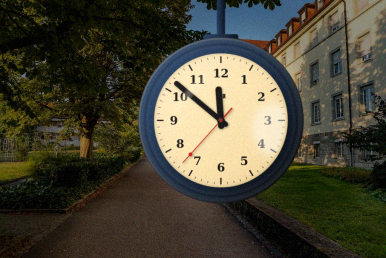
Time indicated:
{"hour": 11, "minute": 51, "second": 37}
